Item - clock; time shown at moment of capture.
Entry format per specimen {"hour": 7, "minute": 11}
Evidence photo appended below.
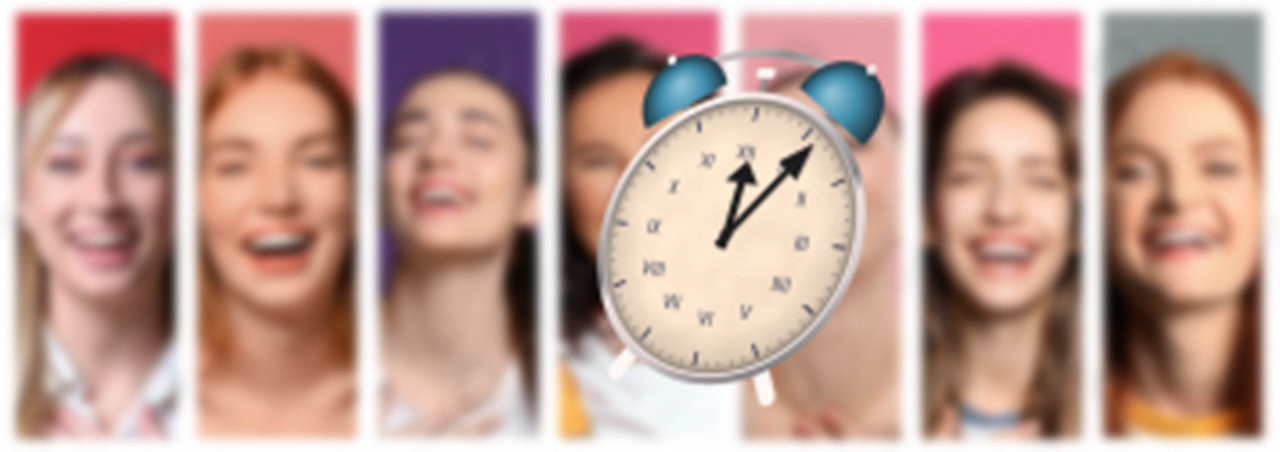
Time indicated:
{"hour": 12, "minute": 6}
